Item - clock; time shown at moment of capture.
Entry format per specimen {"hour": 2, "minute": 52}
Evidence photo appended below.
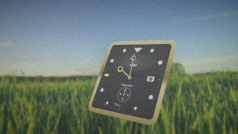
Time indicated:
{"hour": 9, "minute": 59}
